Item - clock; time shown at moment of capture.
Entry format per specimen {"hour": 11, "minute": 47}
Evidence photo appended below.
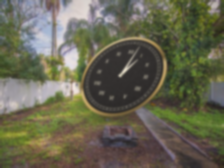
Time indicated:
{"hour": 1, "minute": 2}
